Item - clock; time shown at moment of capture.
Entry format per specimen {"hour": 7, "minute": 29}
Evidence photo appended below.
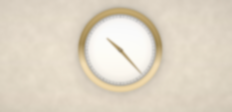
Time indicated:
{"hour": 10, "minute": 23}
